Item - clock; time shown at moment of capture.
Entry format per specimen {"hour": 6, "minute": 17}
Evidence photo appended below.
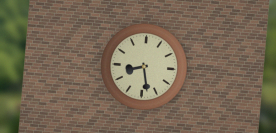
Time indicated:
{"hour": 8, "minute": 28}
